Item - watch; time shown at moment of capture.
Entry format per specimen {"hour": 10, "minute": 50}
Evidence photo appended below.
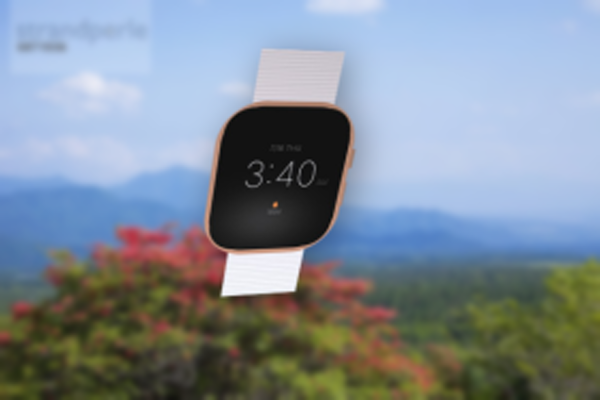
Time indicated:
{"hour": 3, "minute": 40}
